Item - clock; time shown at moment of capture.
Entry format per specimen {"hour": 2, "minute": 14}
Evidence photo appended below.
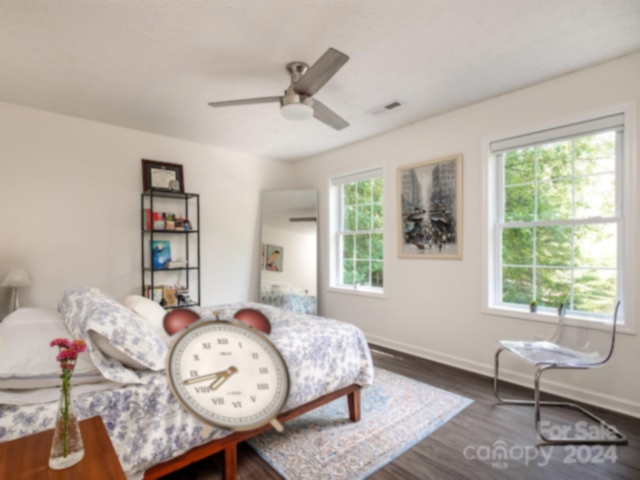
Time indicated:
{"hour": 7, "minute": 43}
